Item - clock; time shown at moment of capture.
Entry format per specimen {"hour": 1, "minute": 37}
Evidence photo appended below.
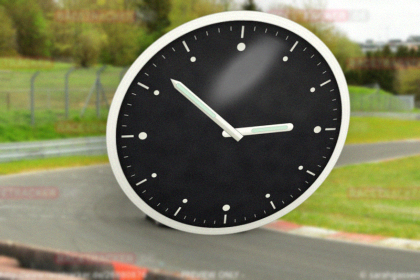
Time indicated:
{"hour": 2, "minute": 52}
